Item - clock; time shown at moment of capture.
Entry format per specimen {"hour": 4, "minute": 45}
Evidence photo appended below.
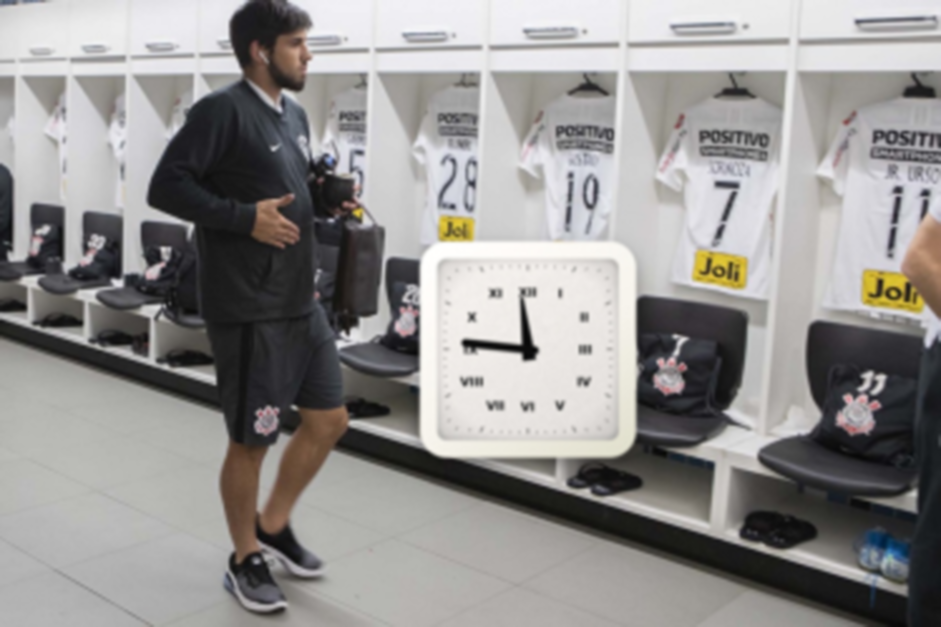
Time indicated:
{"hour": 11, "minute": 46}
